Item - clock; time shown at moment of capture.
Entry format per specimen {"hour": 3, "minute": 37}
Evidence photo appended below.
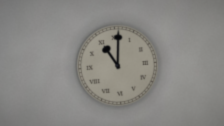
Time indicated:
{"hour": 11, "minute": 1}
